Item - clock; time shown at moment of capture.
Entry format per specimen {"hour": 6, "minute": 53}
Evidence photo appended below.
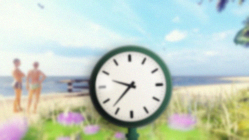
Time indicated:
{"hour": 9, "minute": 37}
